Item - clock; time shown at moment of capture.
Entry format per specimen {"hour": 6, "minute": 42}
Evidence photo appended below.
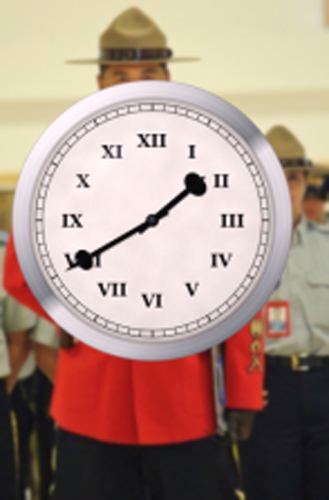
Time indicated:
{"hour": 1, "minute": 40}
